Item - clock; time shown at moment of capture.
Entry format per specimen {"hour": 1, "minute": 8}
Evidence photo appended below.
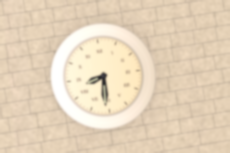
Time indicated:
{"hour": 8, "minute": 31}
